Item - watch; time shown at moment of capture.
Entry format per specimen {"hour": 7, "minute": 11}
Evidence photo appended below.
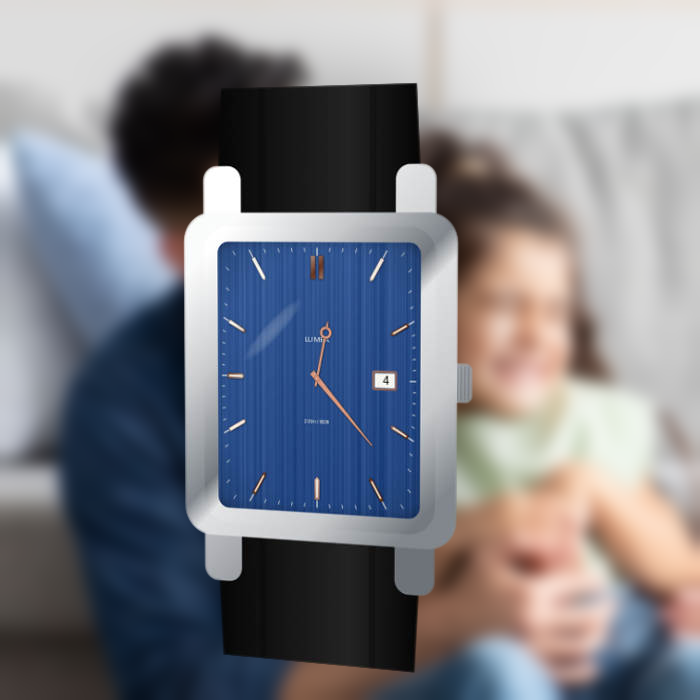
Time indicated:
{"hour": 12, "minute": 23}
